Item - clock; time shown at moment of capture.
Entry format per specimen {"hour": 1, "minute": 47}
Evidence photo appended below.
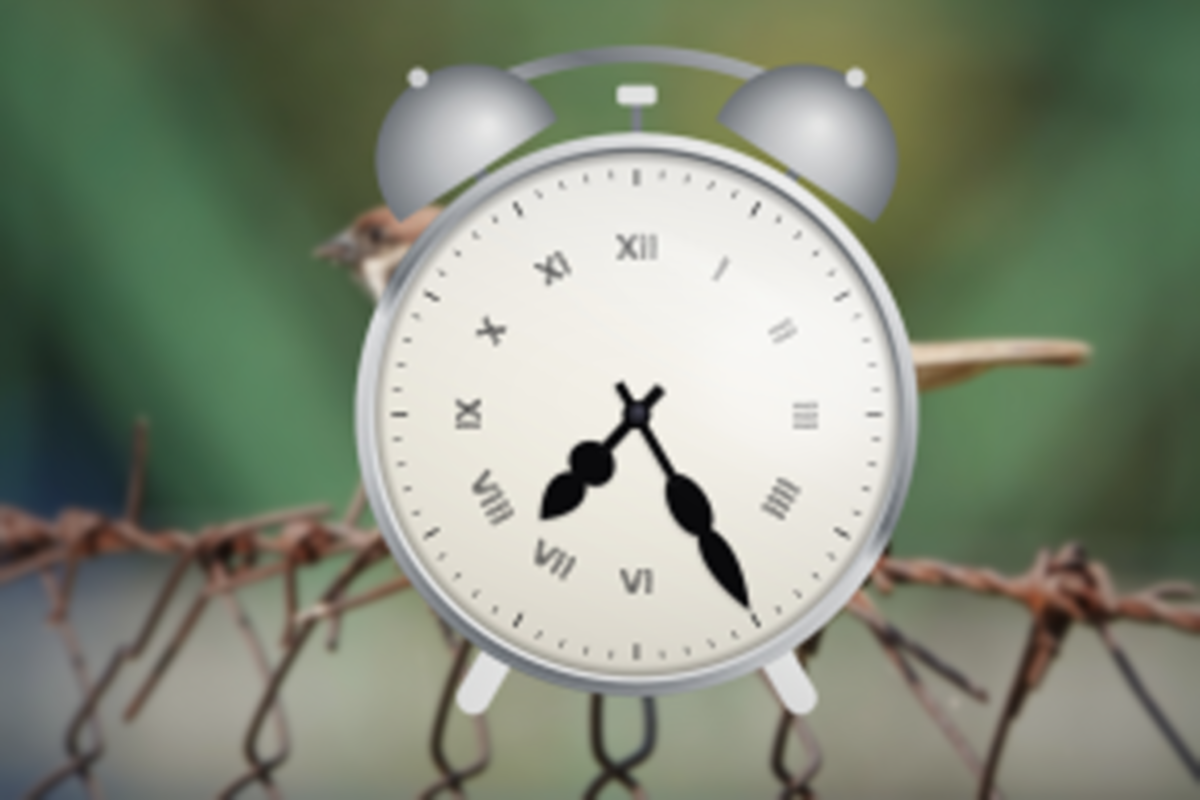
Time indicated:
{"hour": 7, "minute": 25}
